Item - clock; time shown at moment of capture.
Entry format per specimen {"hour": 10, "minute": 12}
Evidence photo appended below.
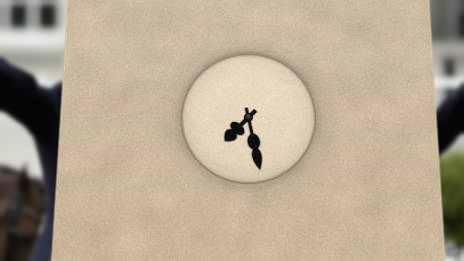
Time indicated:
{"hour": 7, "minute": 28}
